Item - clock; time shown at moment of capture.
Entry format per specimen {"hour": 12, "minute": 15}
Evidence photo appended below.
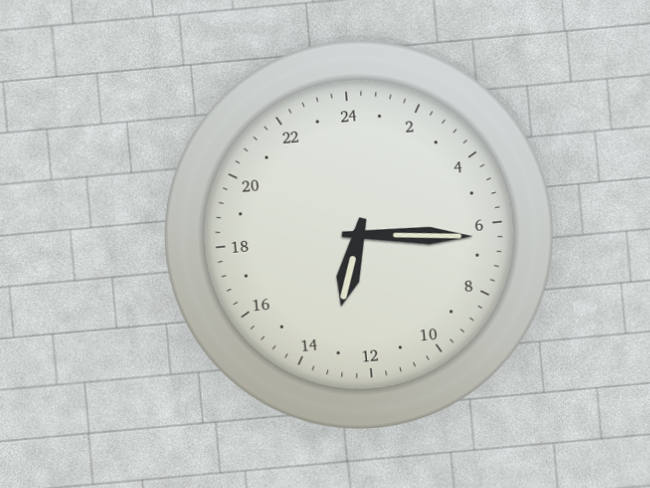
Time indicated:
{"hour": 13, "minute": 16}
